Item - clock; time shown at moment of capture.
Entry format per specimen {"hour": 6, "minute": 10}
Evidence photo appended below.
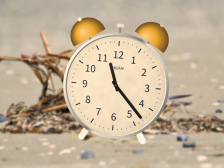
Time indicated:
{"hour": 11, "minute": 23}
